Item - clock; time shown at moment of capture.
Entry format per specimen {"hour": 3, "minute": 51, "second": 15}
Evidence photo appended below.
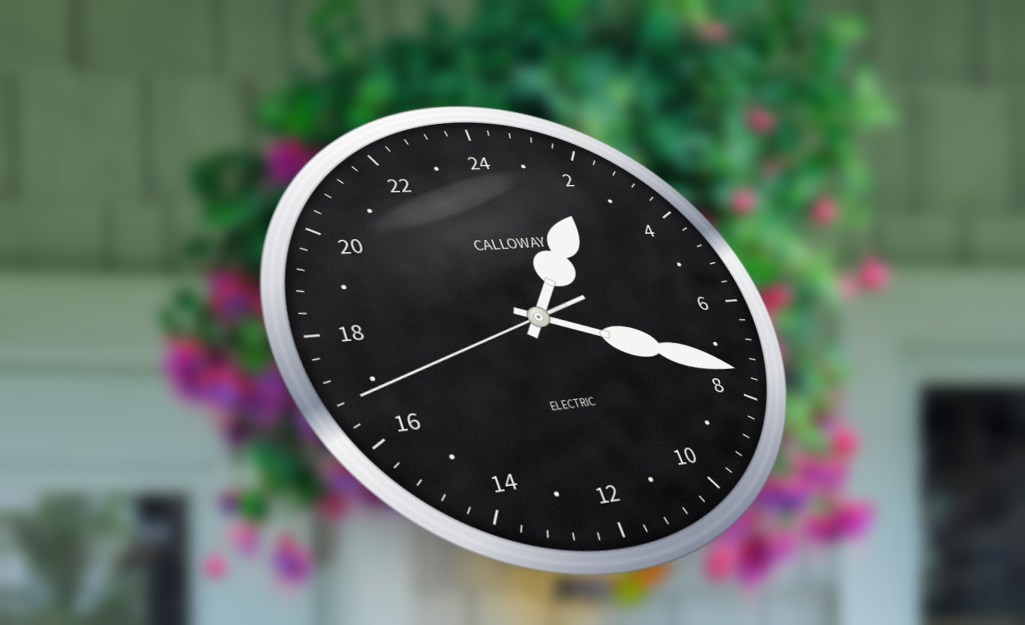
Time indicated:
{"hour": 2, "minute": 18, "second": 42}
